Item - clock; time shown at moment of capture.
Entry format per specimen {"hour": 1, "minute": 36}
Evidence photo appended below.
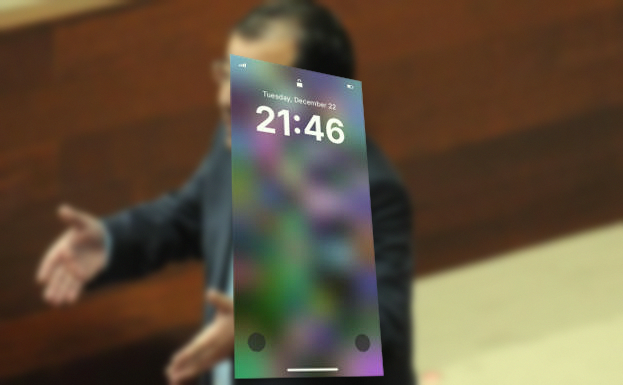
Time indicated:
{"hour": 21, "minute": 46}
